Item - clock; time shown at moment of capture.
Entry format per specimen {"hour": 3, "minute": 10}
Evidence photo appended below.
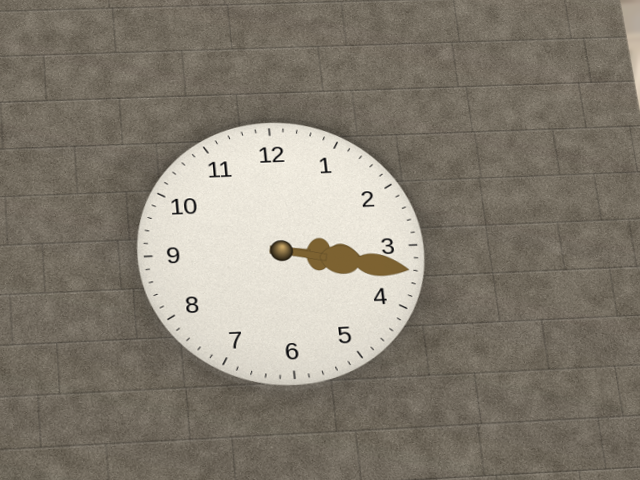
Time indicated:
{"hour": 3, "minute": 17}
